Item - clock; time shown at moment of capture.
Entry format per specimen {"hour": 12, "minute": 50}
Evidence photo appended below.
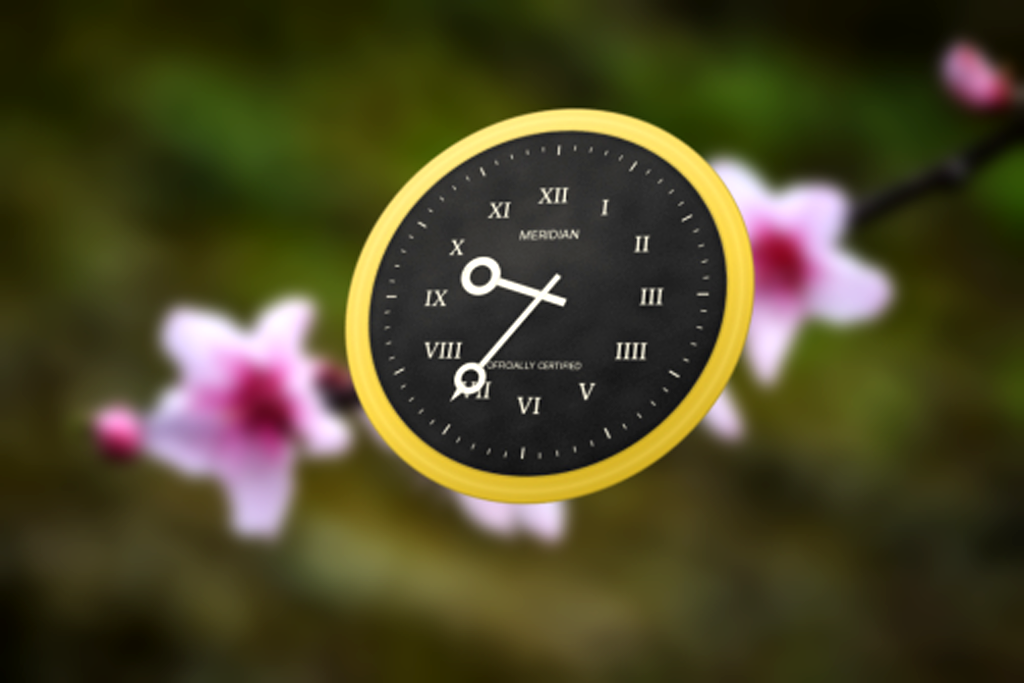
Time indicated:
{"hour": 9, "minute": 36}
